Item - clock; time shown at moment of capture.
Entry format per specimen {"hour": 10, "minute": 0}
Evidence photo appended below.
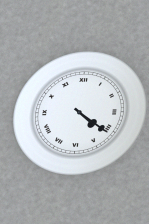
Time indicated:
{"hour": 4, "minute": 21}
